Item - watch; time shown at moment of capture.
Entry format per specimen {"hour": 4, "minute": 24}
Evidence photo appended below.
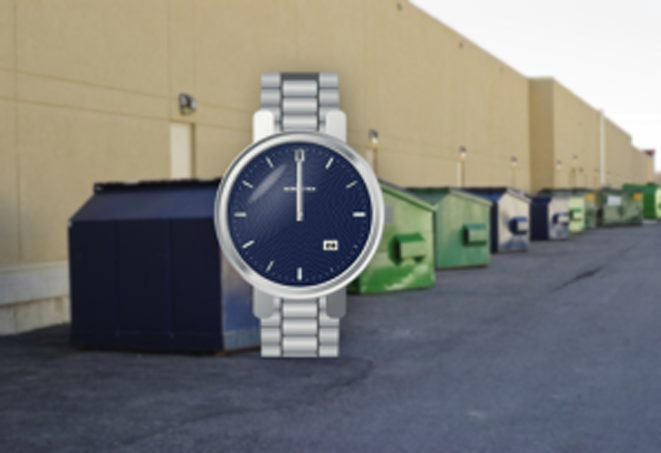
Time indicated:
{"hour": 12, "minute": 0}
